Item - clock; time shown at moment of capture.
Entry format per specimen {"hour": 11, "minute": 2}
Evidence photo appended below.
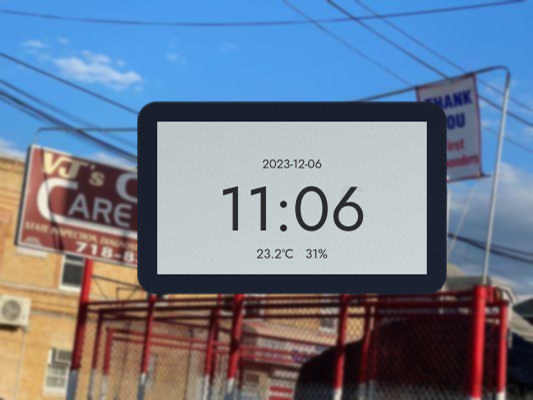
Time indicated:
{"hour": 11, "minute": 6}
